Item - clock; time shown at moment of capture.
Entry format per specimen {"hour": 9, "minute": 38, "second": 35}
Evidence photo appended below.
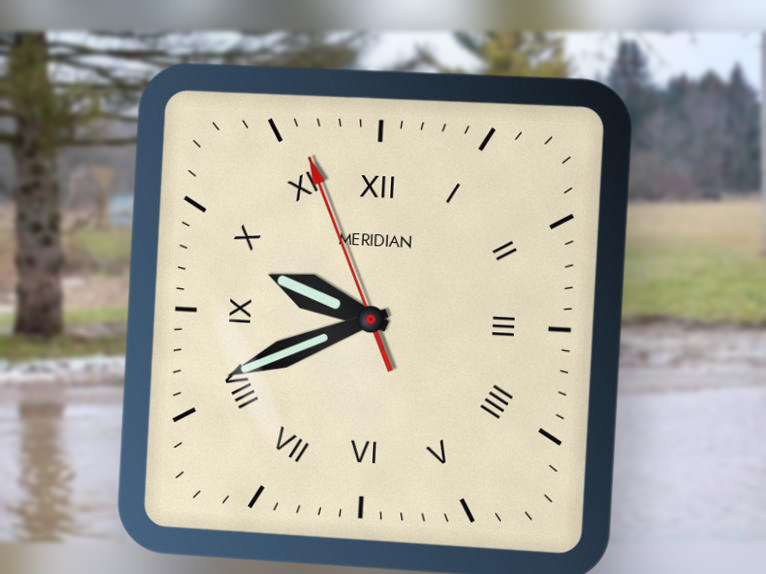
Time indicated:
{"hour": 9, "minute": 40, "second": 56}
